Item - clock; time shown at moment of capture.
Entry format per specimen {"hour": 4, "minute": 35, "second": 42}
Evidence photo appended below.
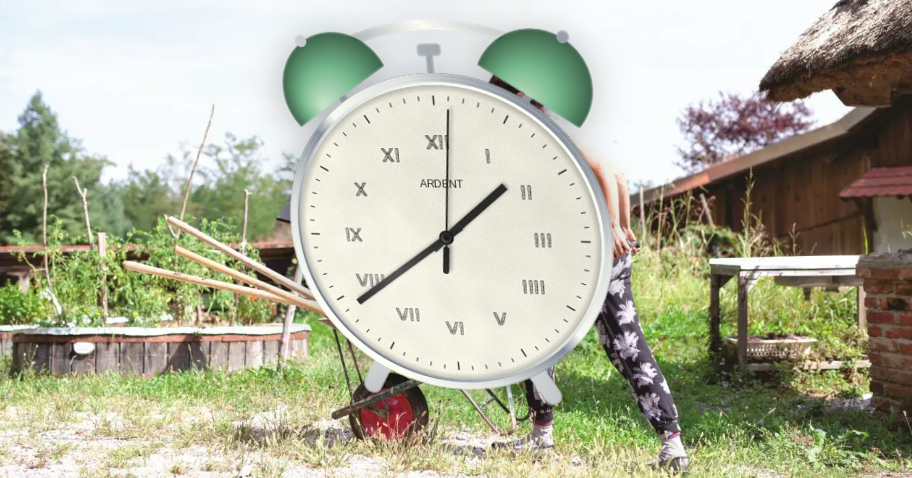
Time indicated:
{"hour": 1, "minute": 39, "second": 1}
